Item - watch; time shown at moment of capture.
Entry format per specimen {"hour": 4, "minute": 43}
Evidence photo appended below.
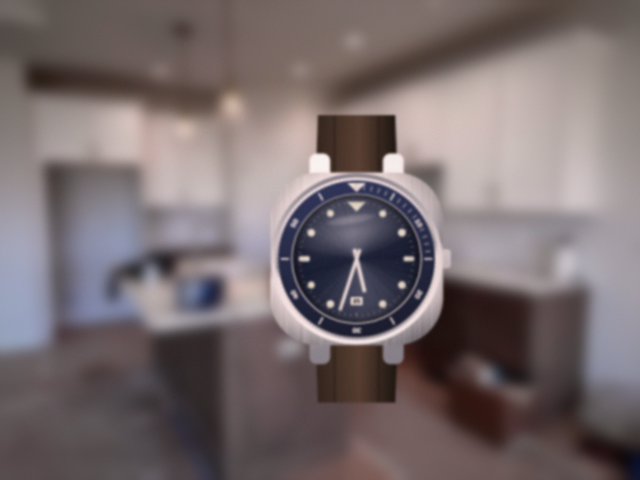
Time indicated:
{"hour": 5, "minute": 33}
